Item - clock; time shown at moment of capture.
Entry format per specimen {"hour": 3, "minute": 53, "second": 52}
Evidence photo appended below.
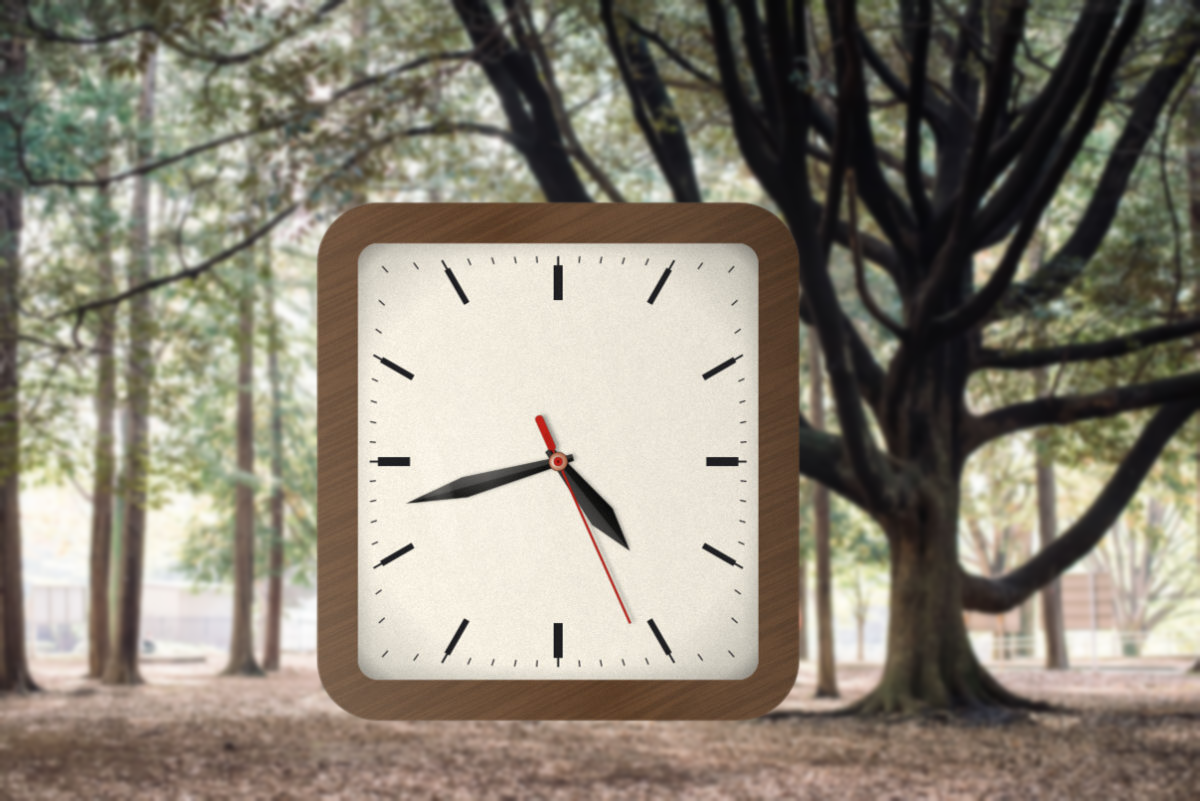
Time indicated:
{"hour": 4, "minute": 42, "second": 26}
